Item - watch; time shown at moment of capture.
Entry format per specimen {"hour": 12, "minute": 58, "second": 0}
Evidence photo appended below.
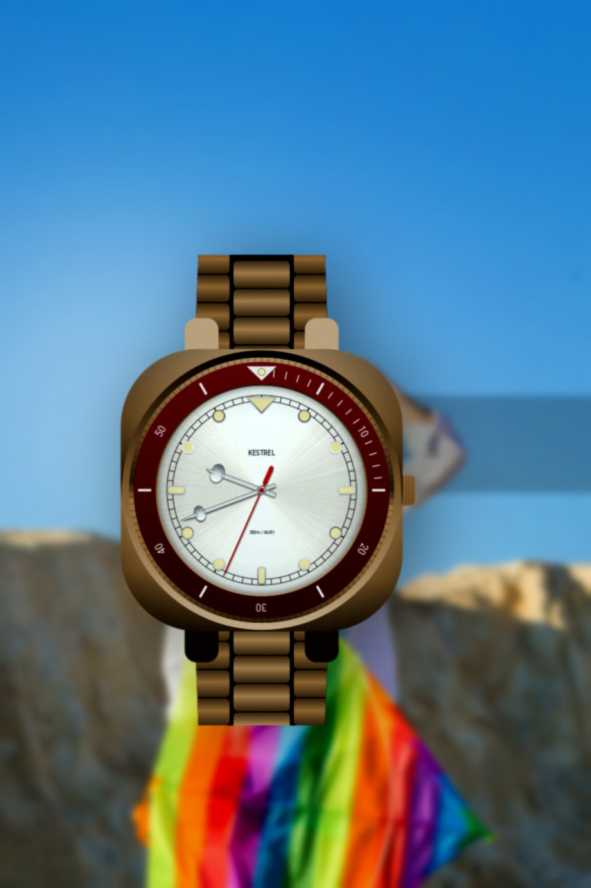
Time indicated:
{"hour": 9, "minute": 41, "second": 34}
